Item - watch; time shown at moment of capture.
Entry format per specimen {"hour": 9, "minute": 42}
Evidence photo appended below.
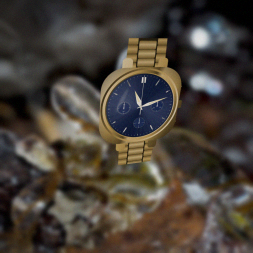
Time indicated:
{"hour": 11, "minute": 12}
